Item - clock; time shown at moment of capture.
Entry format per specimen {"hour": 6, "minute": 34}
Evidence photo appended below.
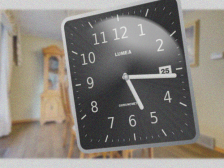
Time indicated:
{"hour": 5, "minute": 16}
